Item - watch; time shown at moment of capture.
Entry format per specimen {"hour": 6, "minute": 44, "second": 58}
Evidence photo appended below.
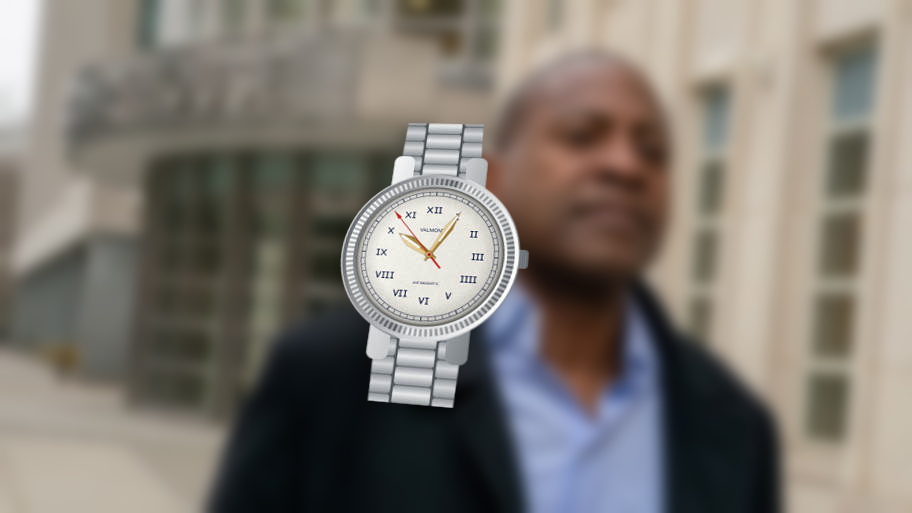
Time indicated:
{"hour": 10, "minute": 4, "second": 53}
